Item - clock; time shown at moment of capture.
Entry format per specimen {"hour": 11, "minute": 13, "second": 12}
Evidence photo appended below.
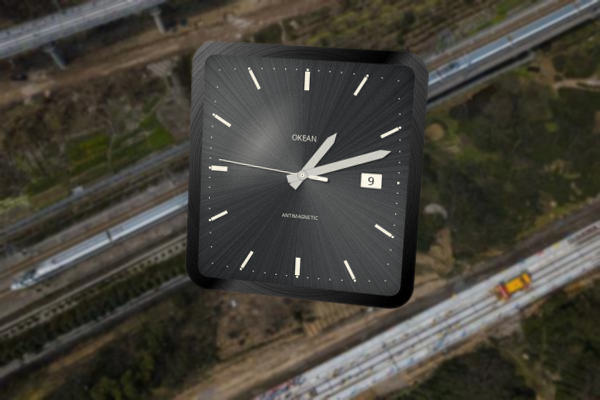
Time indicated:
{"hour": 1, "minute": 11, "second": 46}
